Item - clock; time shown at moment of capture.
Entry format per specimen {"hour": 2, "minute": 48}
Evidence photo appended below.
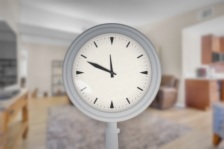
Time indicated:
{"hour": 11, "minute": 49}
